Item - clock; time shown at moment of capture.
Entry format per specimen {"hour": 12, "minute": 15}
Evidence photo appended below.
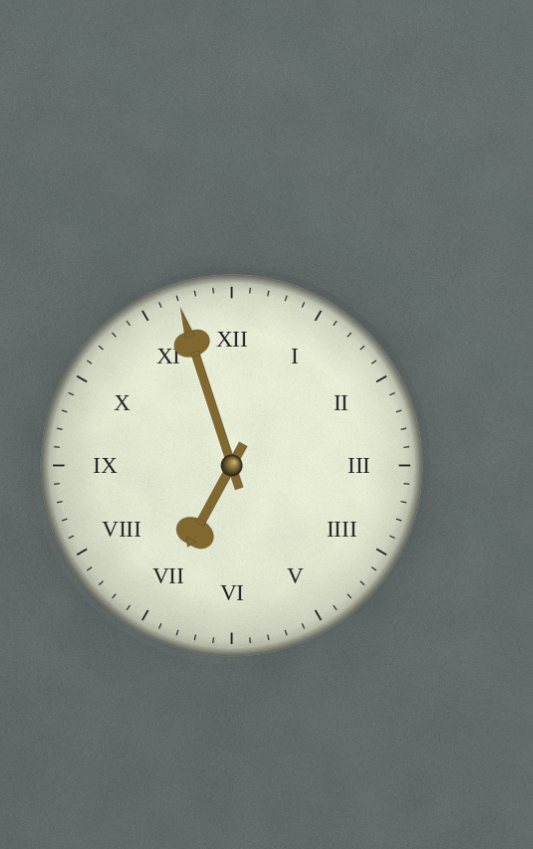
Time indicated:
{"hour": 6, "minute": 57}
